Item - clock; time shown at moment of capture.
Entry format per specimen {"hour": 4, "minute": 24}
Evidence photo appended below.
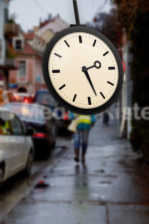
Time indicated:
{"hour": 2, "minute": 27}
